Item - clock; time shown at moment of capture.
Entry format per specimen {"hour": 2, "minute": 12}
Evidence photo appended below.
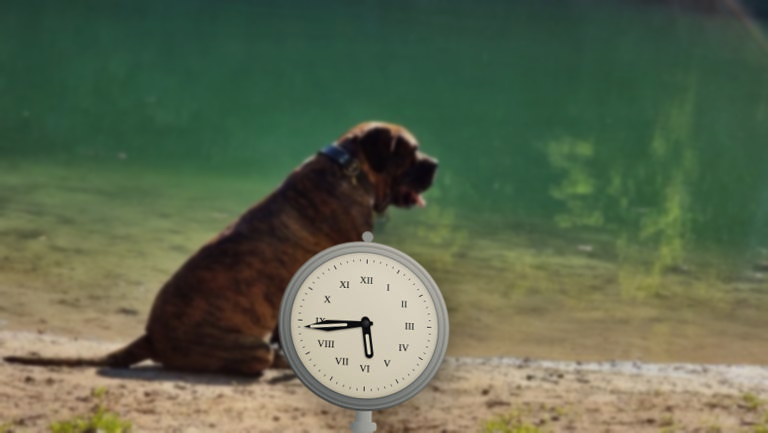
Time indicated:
{"hour": 5, "minute": 44}
